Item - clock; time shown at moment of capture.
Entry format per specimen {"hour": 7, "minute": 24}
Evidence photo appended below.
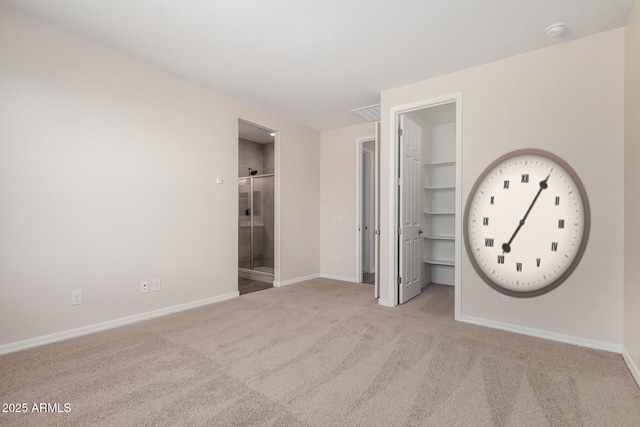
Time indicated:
{"hour": 7, "minute": 5}
